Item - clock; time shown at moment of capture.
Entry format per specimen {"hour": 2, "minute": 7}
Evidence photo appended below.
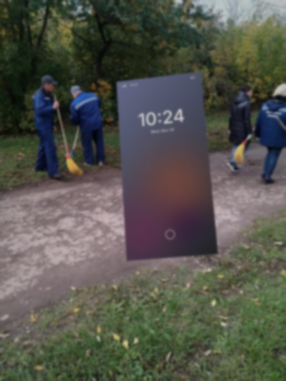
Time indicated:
{"hour": 10, "minute": 24}
